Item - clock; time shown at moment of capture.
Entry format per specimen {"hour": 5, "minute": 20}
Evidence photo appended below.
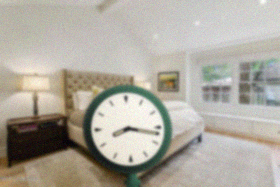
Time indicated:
{"hour": 8, "minute": 17}
